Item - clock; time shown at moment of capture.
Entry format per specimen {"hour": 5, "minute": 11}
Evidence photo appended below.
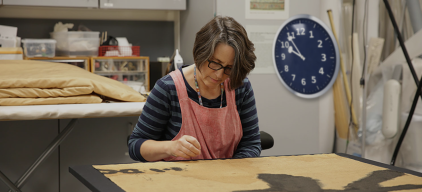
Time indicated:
{"hour": 9, "minute": 54}
